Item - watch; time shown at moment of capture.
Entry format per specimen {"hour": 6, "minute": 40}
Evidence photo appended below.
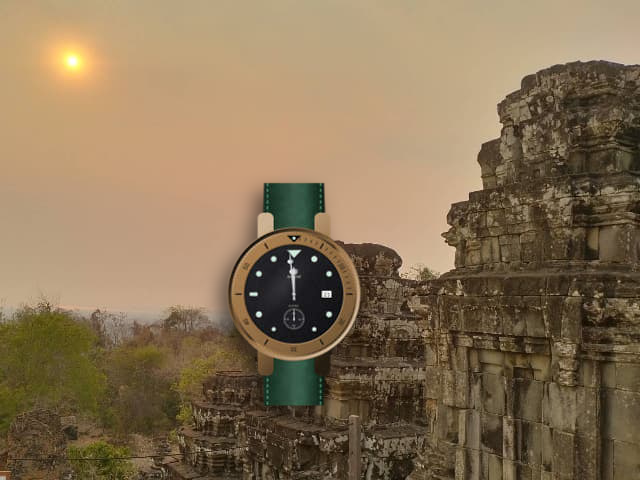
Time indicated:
{"hour": 11, "minute": 59}
